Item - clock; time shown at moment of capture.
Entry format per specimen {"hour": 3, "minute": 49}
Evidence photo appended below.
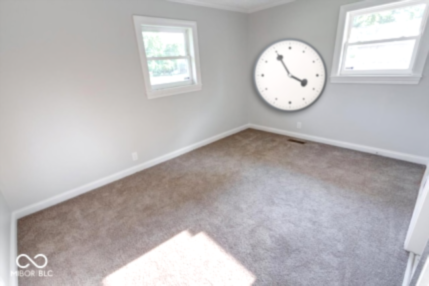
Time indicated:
{"hour": 3, "minute": 55}
